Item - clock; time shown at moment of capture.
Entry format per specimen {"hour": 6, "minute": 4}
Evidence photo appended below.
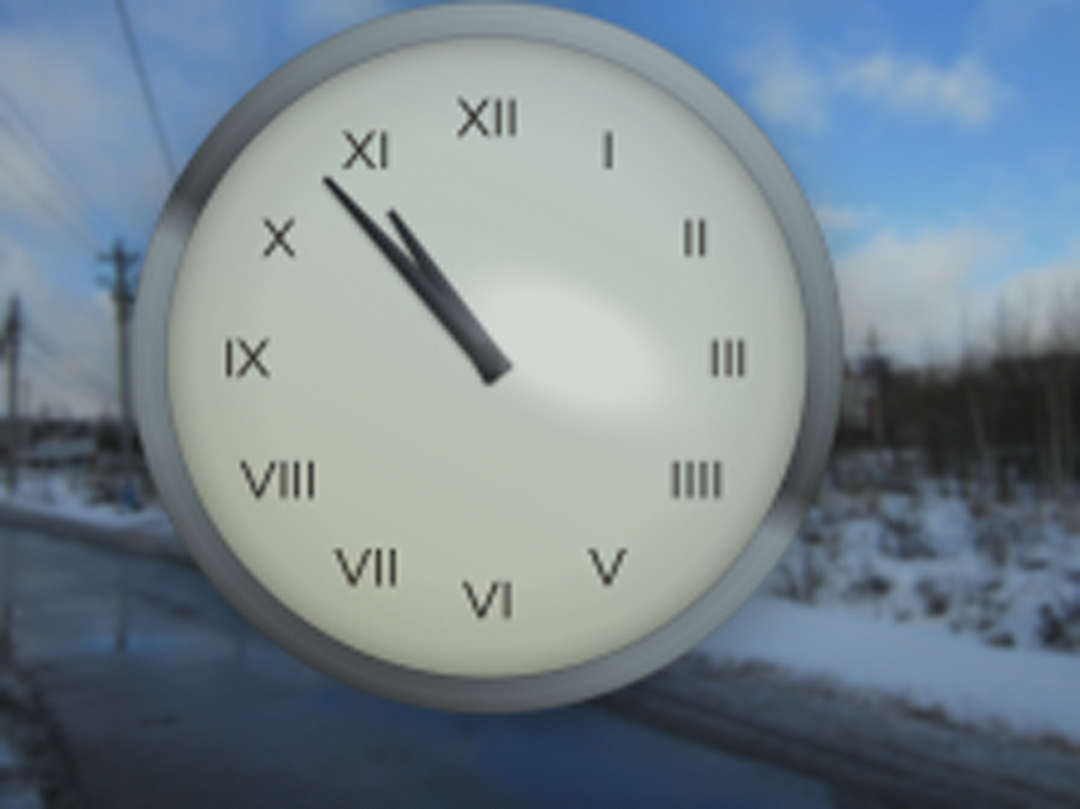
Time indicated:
{"hour": 10, "minute": 53}
